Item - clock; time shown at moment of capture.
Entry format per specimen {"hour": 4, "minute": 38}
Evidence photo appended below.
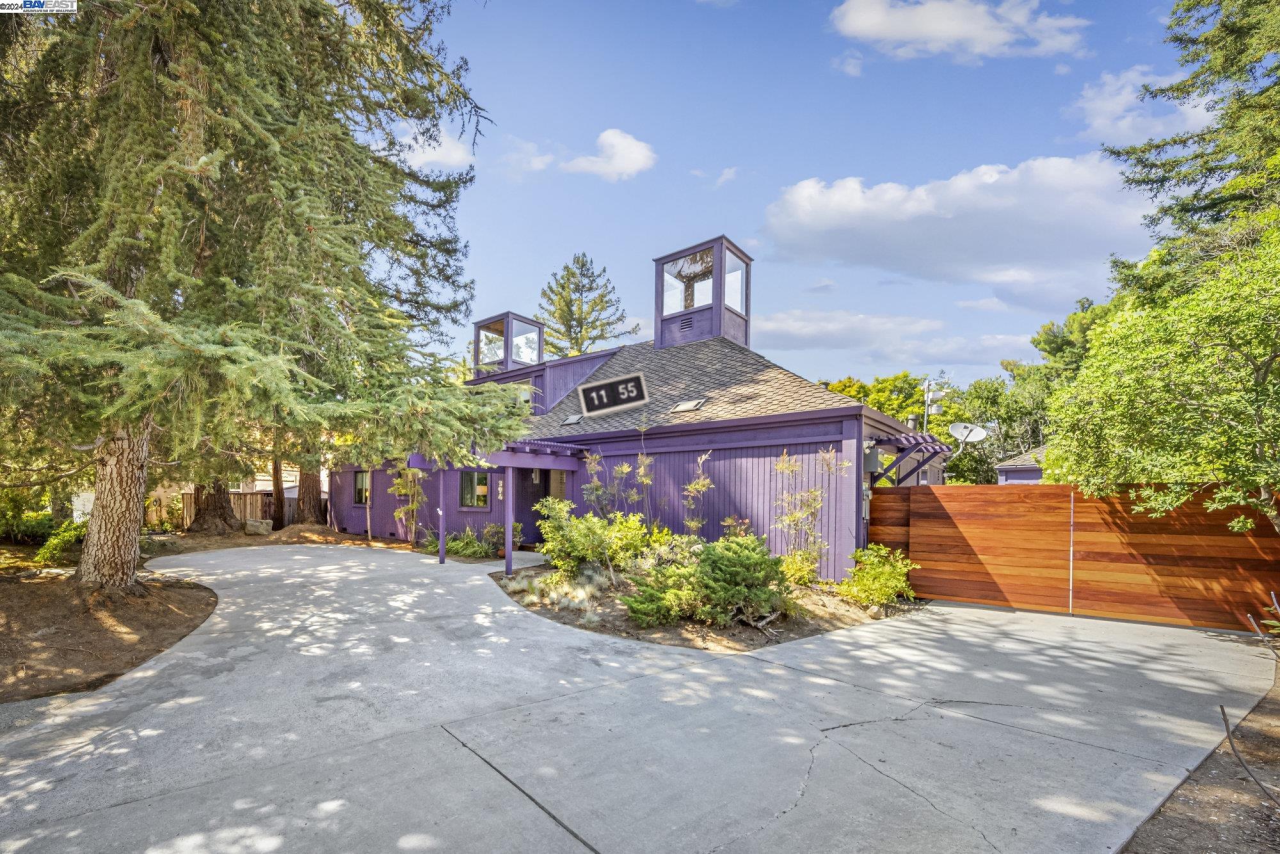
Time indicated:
{"hour": 11, "minute": 55}
